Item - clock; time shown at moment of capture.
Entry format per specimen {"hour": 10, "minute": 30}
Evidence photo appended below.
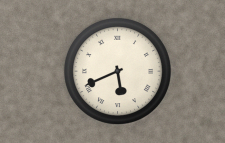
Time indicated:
{"hour": 5, "minute": 41}
